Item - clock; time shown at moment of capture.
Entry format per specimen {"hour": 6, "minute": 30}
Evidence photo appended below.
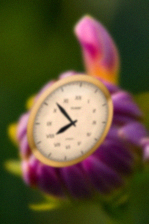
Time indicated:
{"hour": 7, "minute": 52}
